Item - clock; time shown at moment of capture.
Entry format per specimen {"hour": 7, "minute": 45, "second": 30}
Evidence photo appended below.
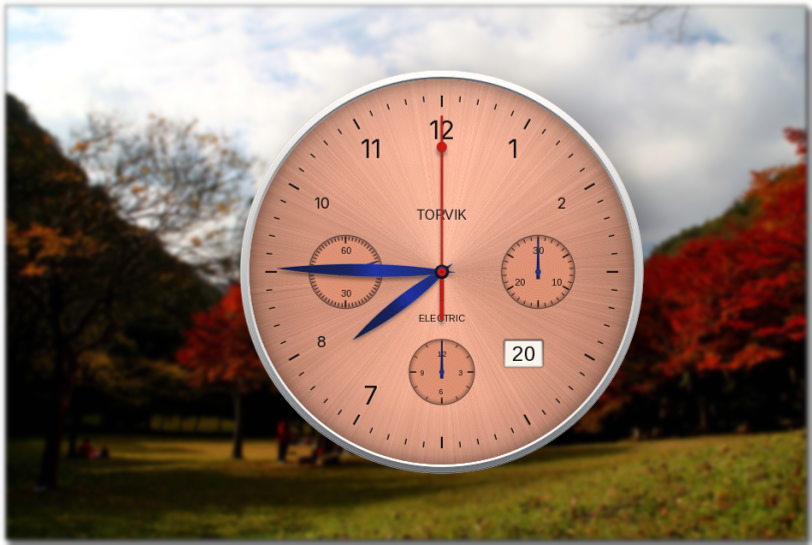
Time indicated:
{"hour": 7, "minute": 45, "second": 12}
